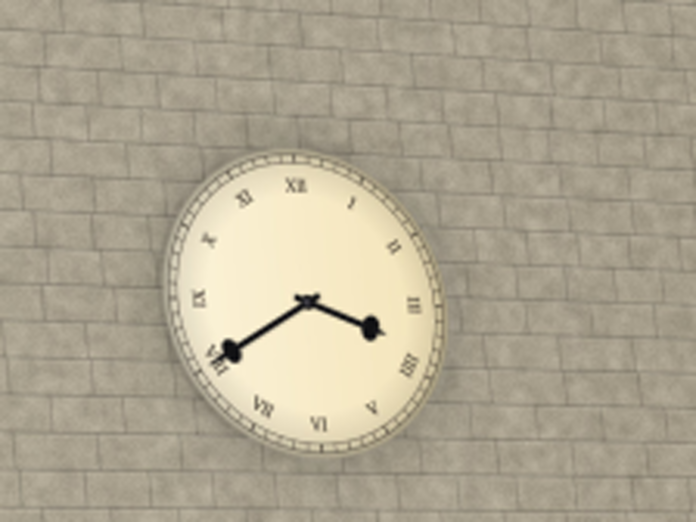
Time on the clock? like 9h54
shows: 3h40
